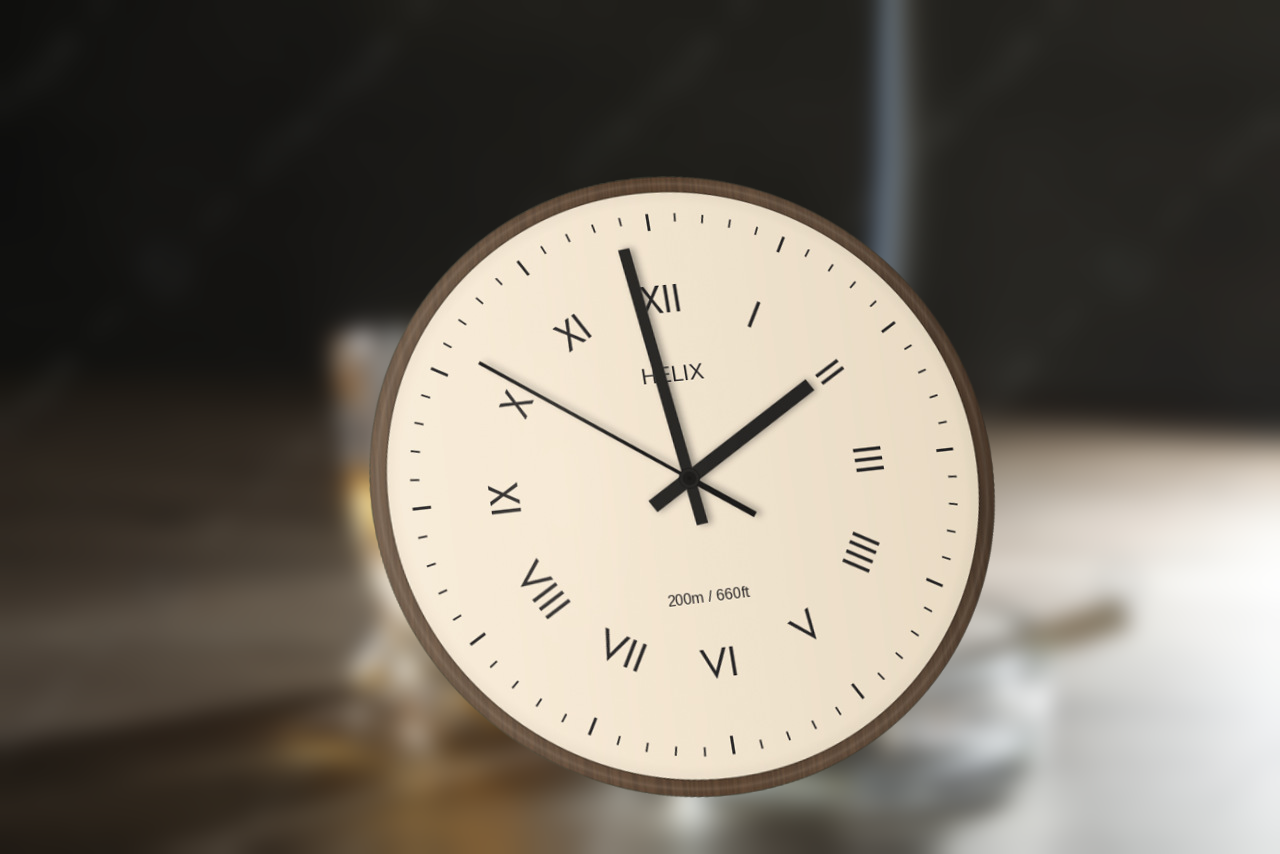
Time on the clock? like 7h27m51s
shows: 1h58m51s
